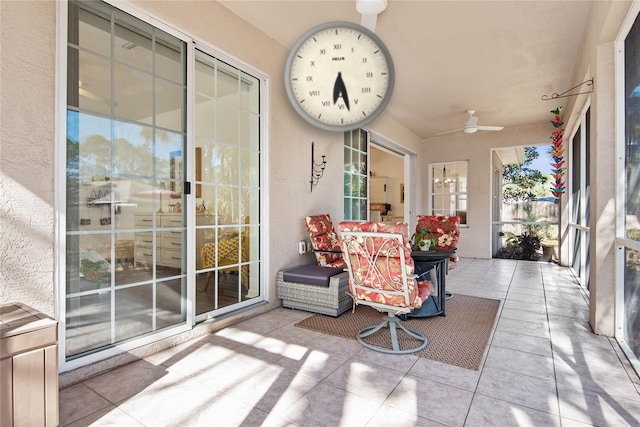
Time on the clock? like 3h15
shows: 6h28
